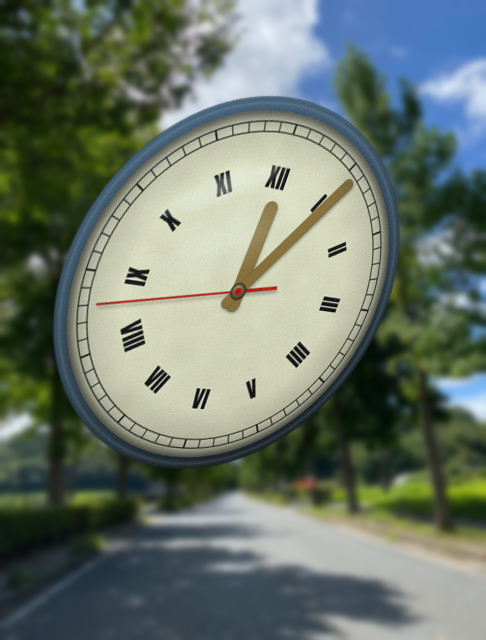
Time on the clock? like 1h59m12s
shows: 12h05m43s
